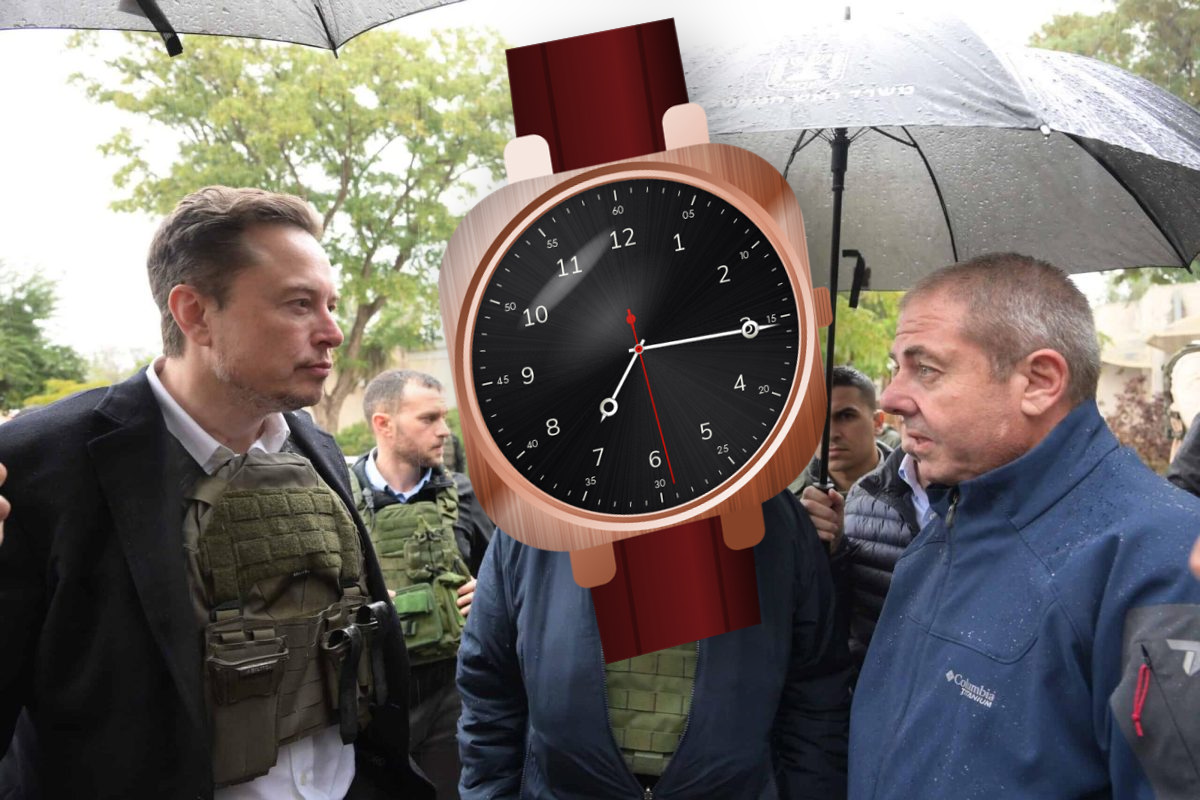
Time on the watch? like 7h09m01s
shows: 7h15m29s
